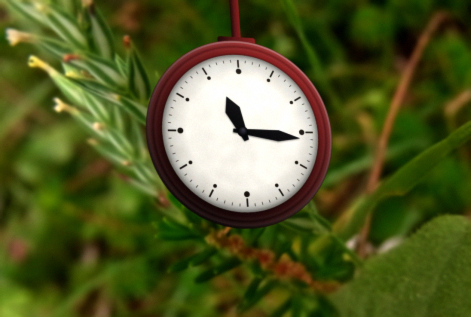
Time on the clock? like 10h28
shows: 11h16
